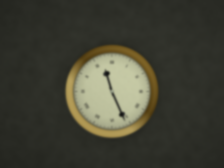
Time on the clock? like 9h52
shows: 11h26
